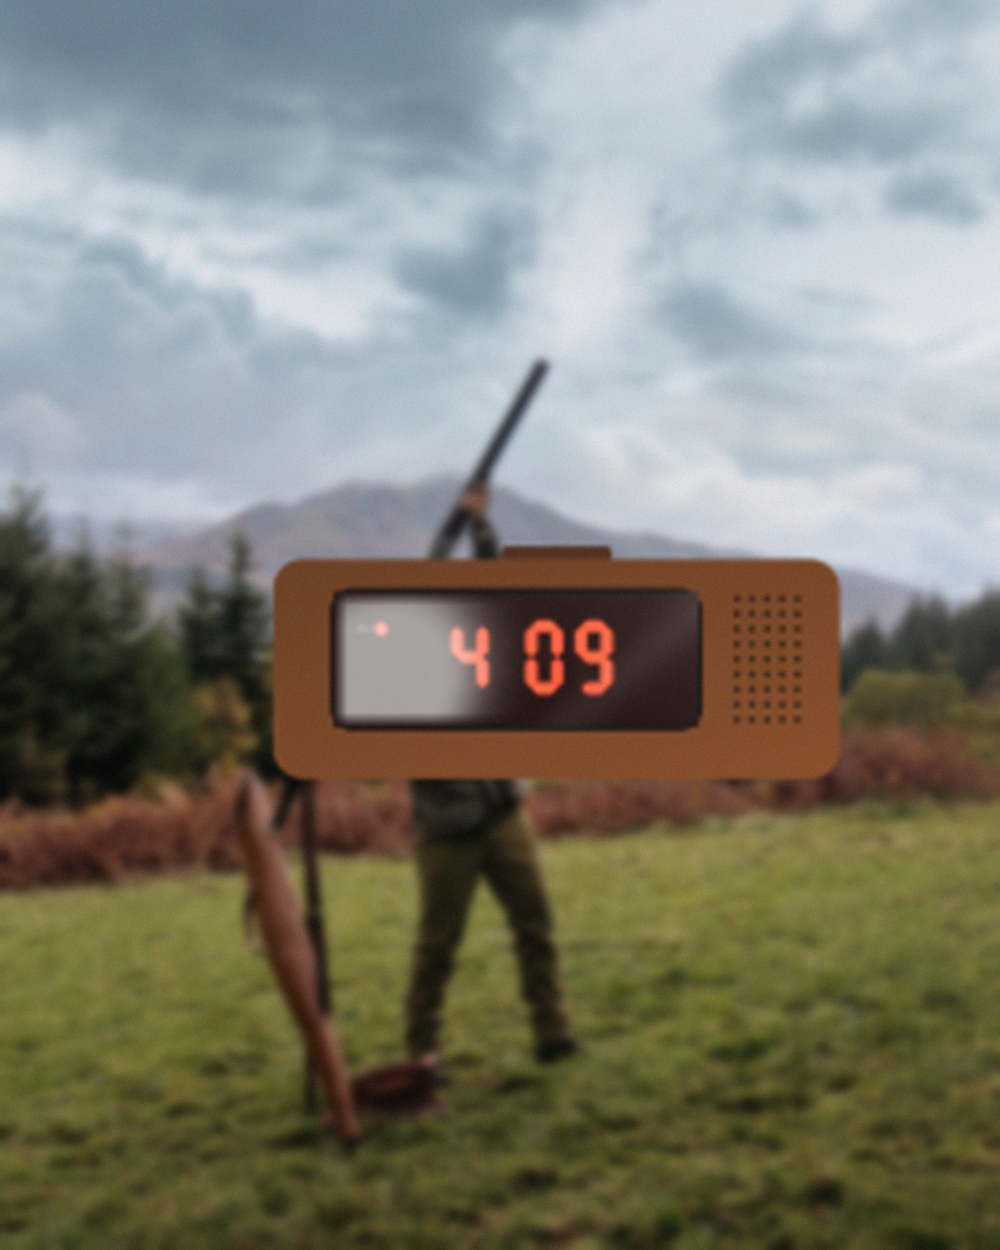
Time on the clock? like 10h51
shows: 4h09
